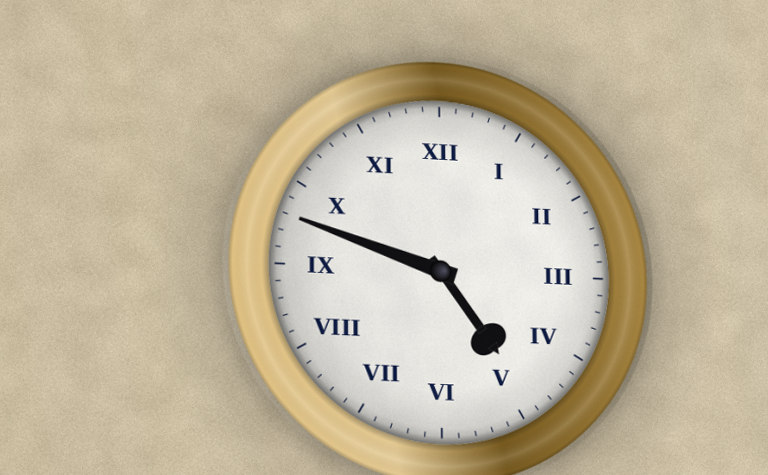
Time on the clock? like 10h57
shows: 4h48
